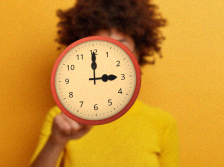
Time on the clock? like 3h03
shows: 3h00
